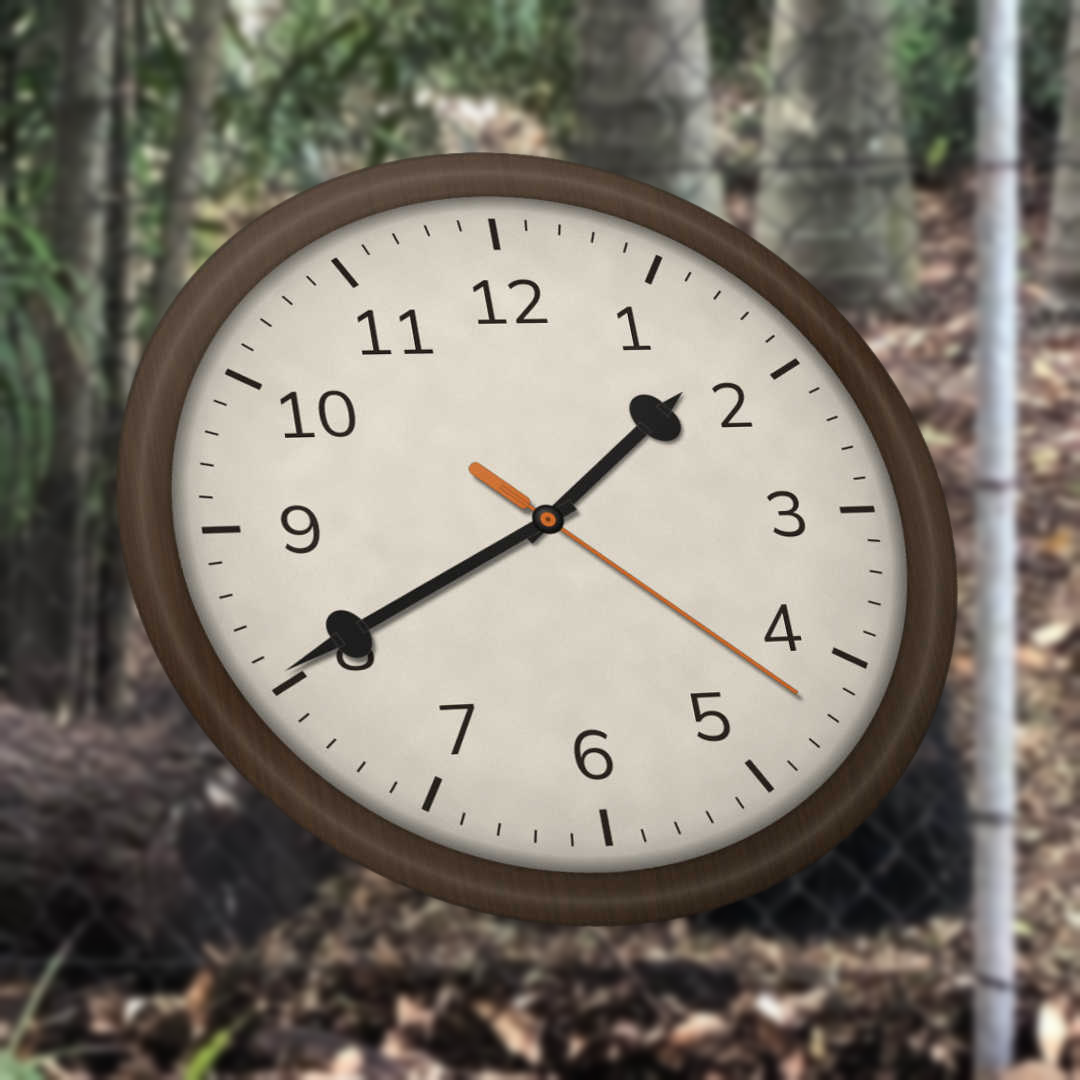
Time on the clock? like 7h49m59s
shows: 1h40m22s
